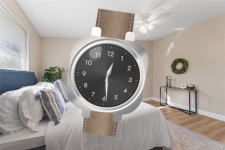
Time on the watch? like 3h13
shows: 12h29
